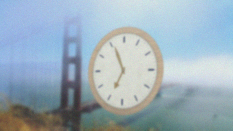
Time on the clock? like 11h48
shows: 6h56
